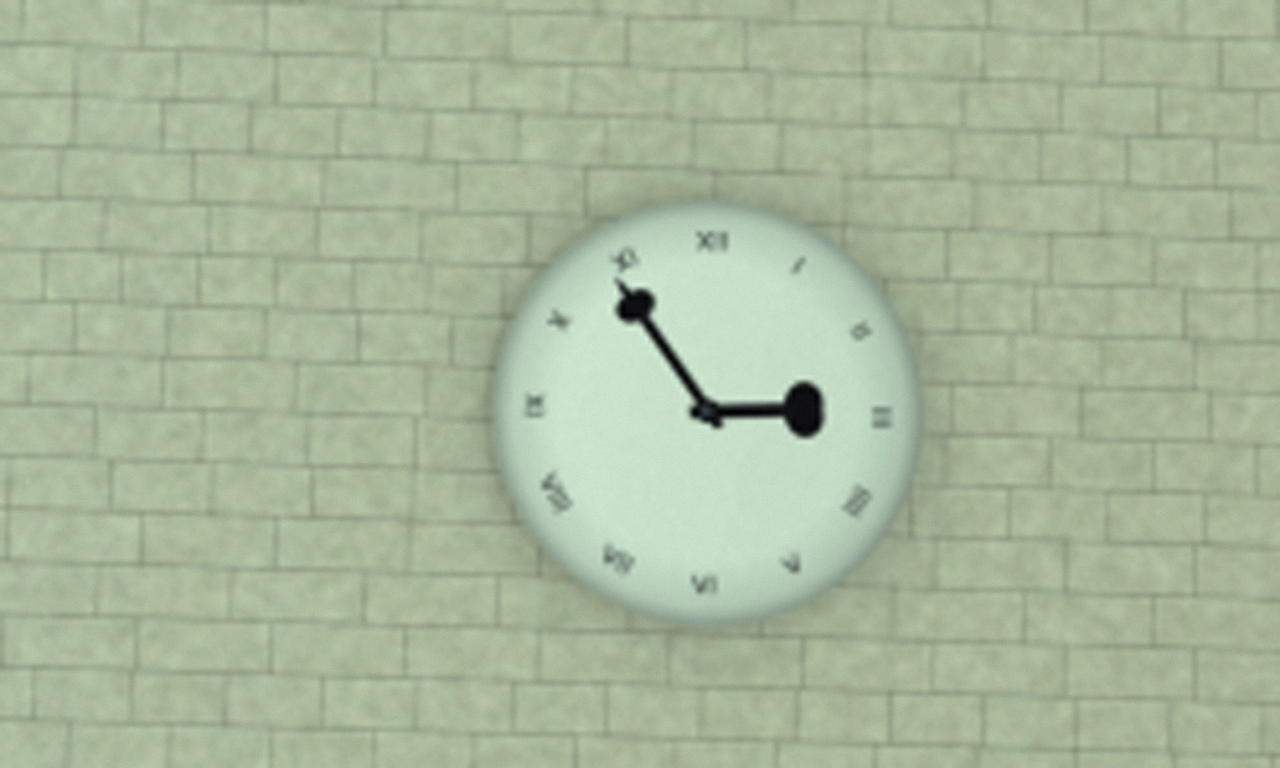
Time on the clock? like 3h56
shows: 2h54
